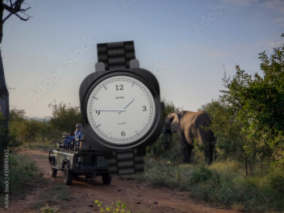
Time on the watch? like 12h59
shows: 1h46
